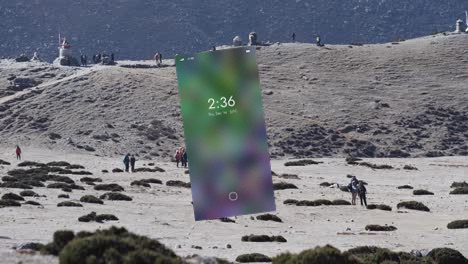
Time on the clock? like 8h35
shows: 2h36
